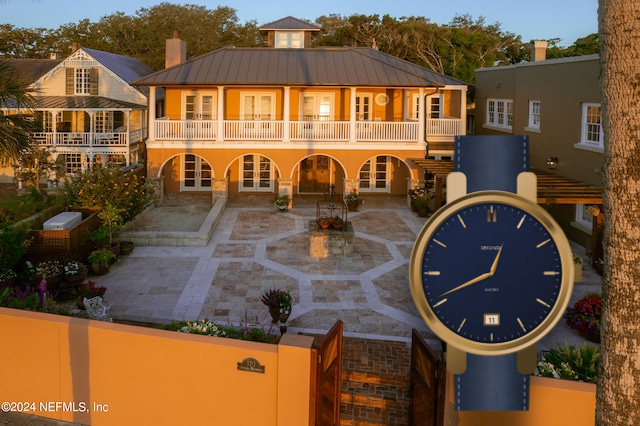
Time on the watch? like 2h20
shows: 12h41
